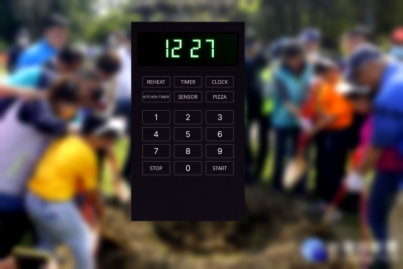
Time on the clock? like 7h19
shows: 12h27
